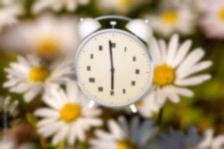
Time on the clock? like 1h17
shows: 5h59
